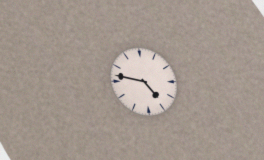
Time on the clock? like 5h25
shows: 4h47
